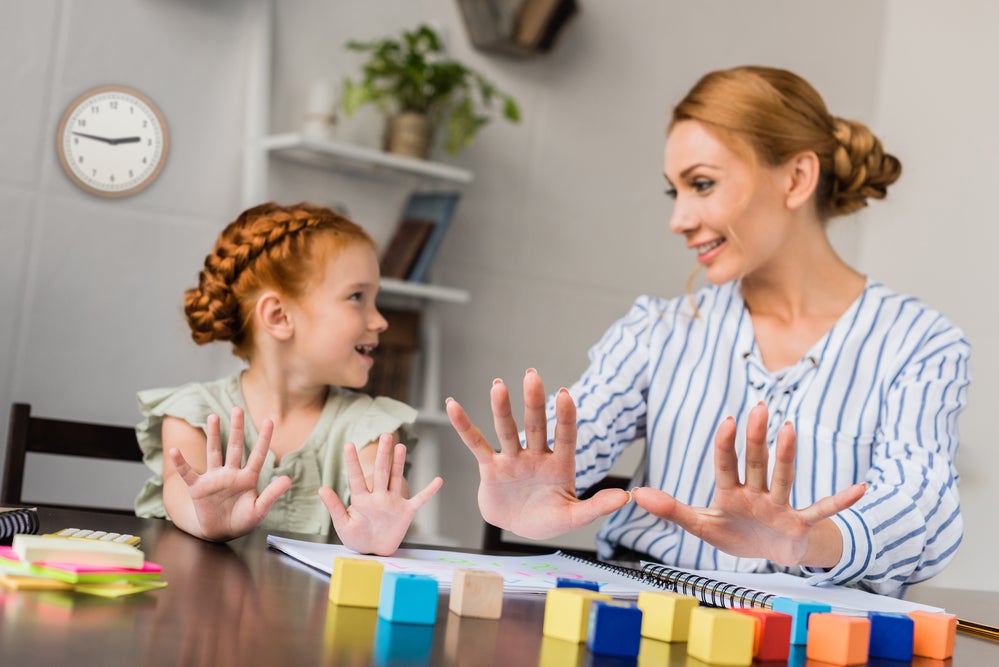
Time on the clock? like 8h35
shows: 2h47
